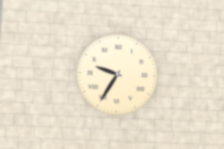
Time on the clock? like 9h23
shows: 9h35
